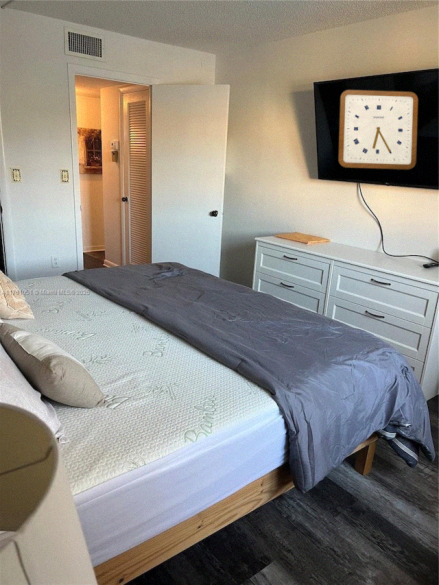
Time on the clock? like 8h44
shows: 6h25
